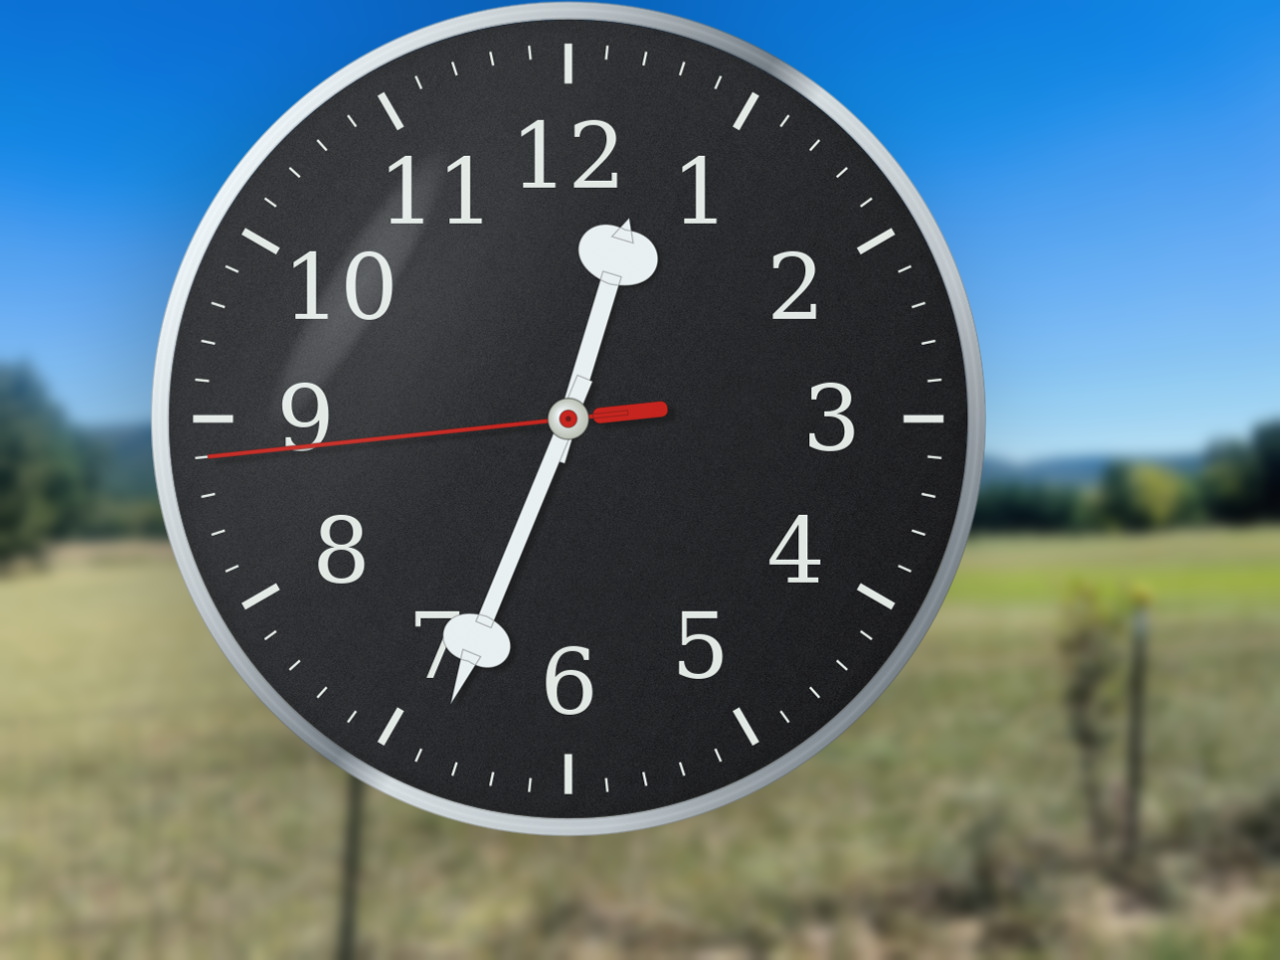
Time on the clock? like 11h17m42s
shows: 12h33m44s
